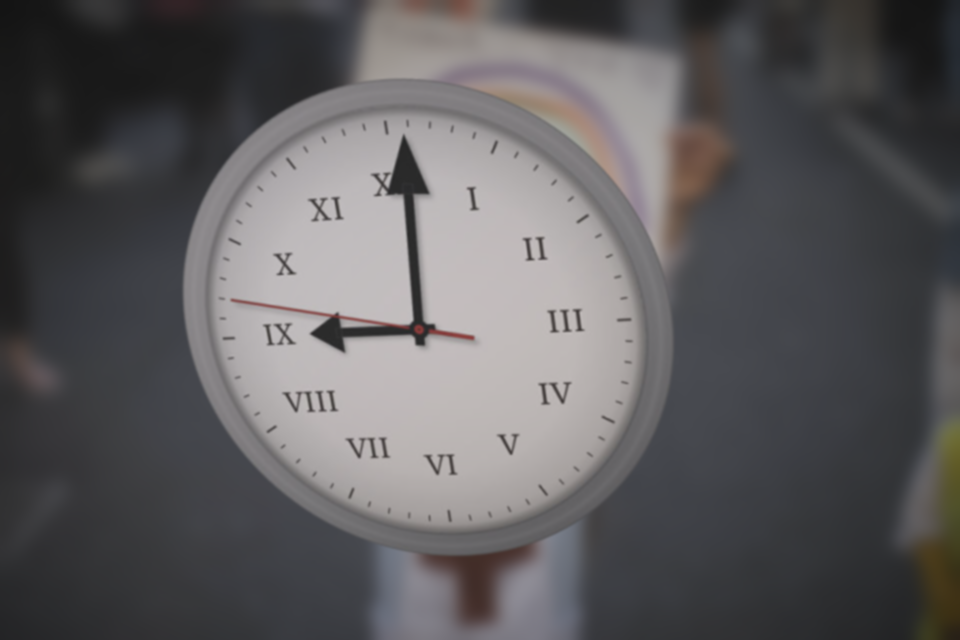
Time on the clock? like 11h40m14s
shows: 9h00m47s
